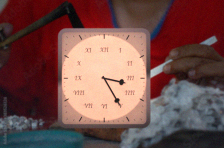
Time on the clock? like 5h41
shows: 3h25
